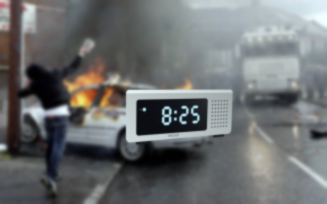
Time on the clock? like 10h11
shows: 8h25
